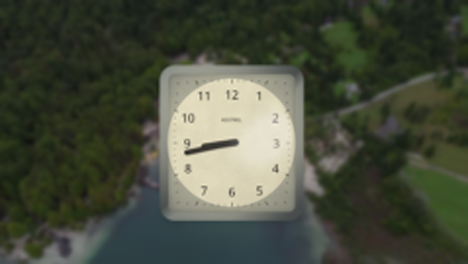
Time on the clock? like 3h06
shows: 8h43
